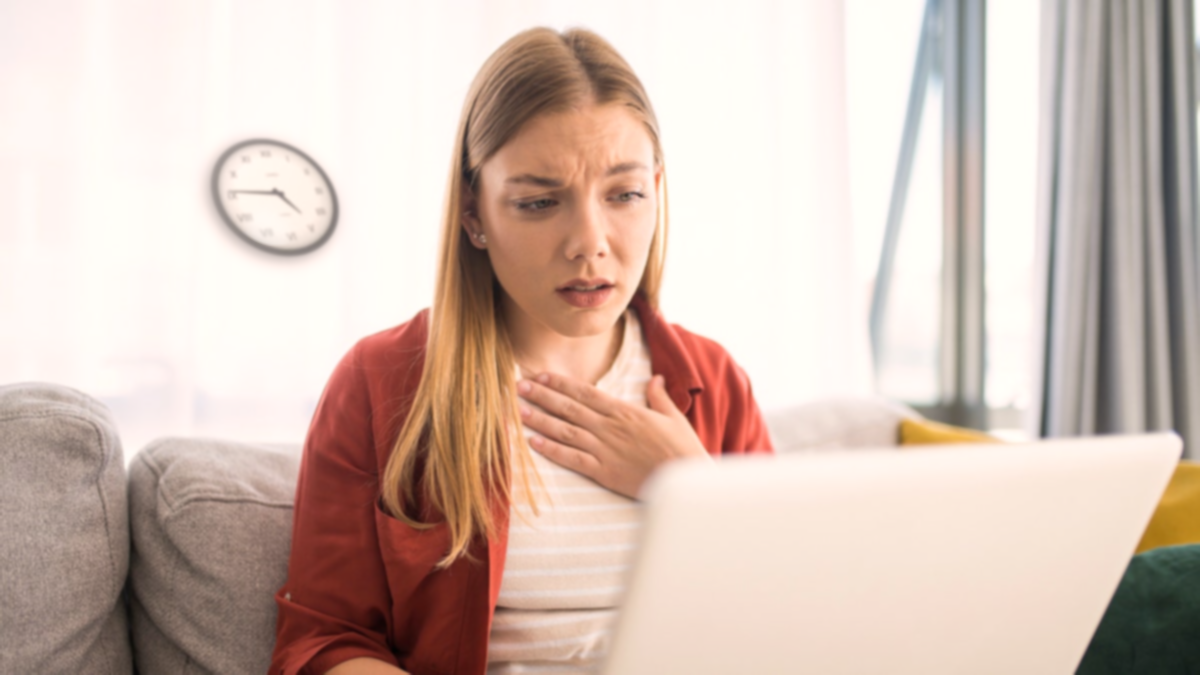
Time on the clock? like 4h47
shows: 4h46
